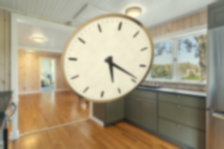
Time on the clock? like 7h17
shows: 5h19
